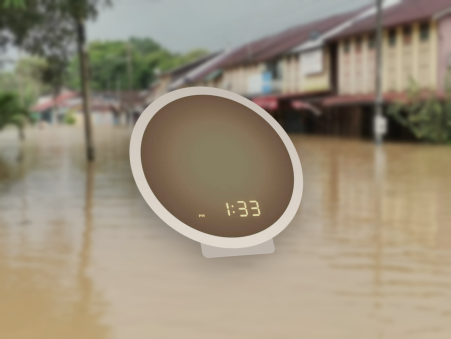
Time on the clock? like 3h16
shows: 1h33
